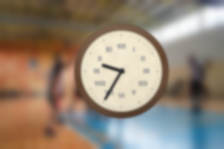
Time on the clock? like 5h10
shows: 9h35
